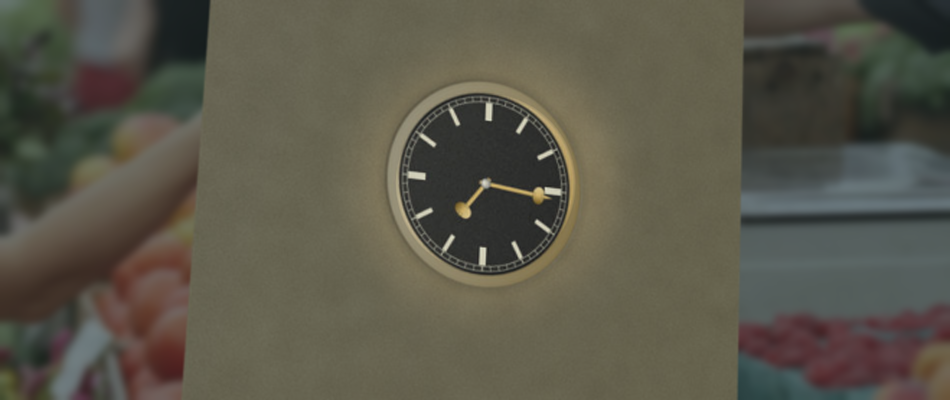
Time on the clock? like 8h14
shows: 7h16
